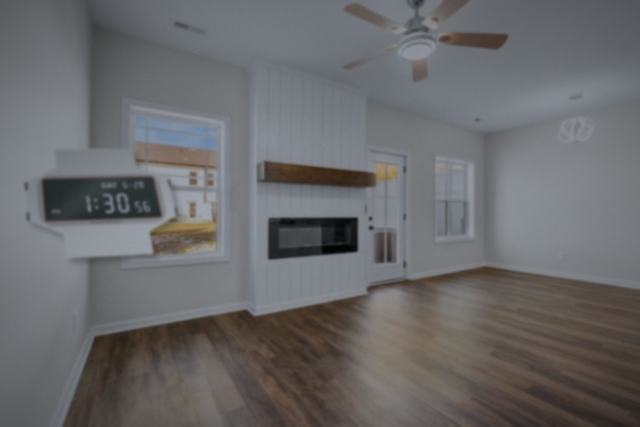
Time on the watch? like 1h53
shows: 1h30
